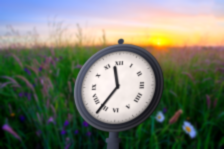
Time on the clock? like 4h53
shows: 11h36
